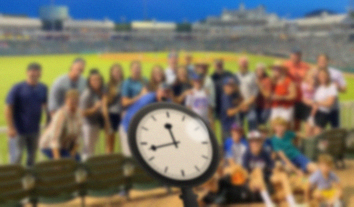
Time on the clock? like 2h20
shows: 11h43
